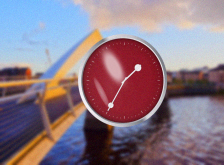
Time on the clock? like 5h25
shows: 1h35
